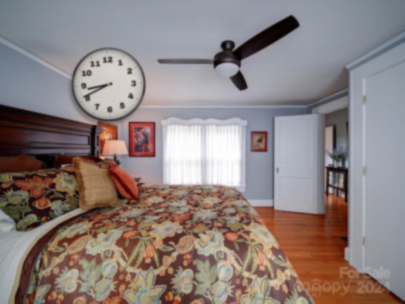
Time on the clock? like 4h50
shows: 8h41
